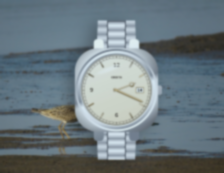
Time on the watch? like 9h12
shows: 2h19
